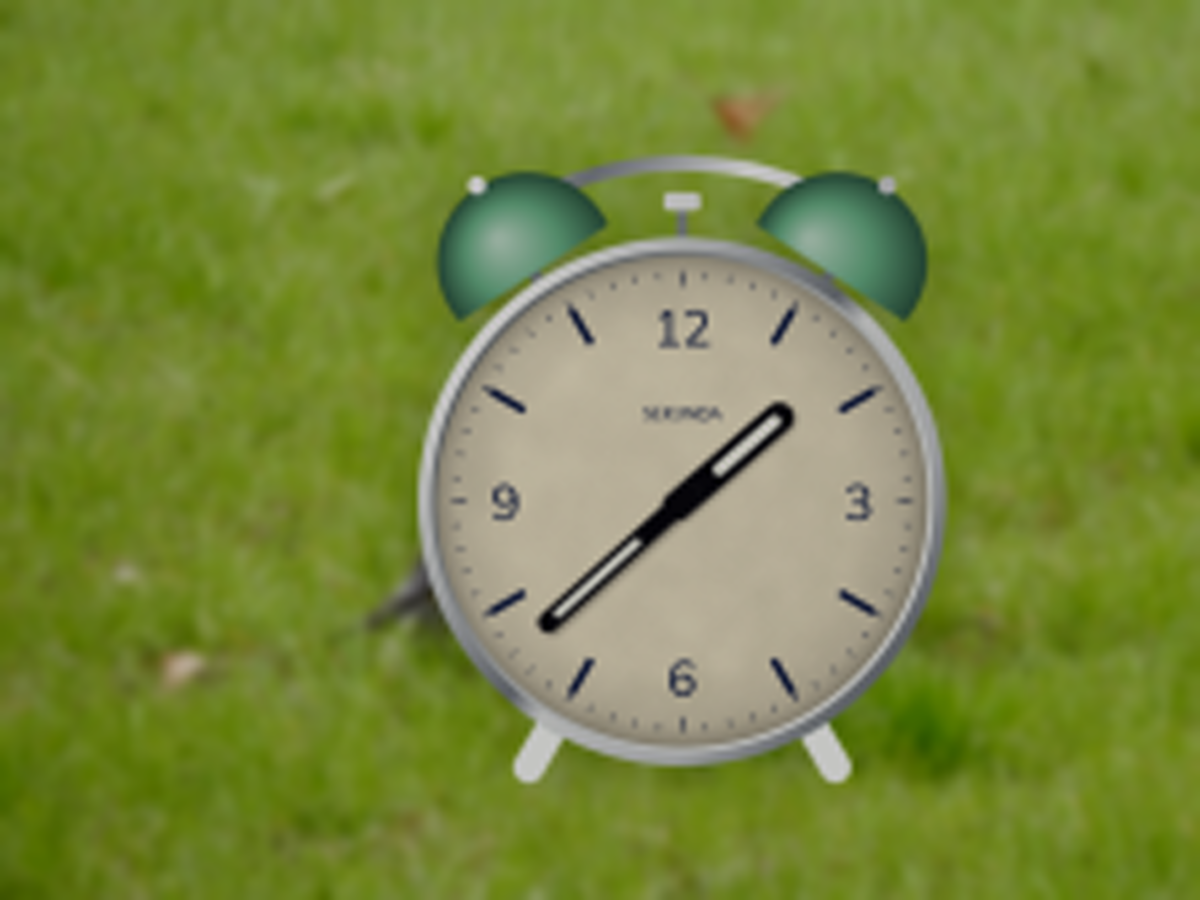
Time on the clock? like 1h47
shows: 1h38
